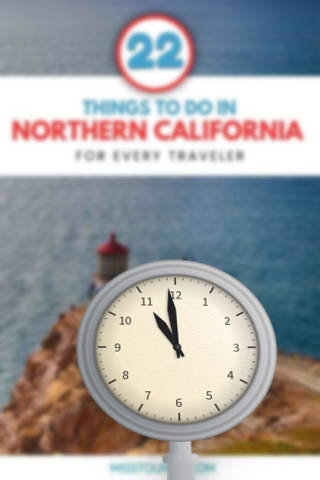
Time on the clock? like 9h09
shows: 10h59
